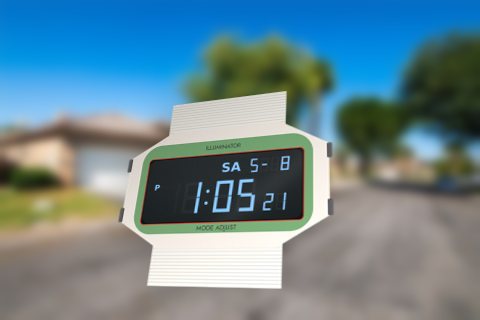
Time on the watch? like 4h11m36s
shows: 1h05m21s
